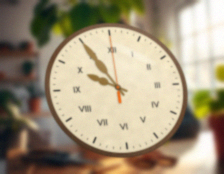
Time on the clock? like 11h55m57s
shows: 9h55m00s
